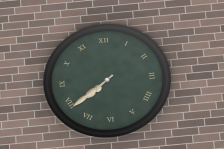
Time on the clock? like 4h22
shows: 7h39
